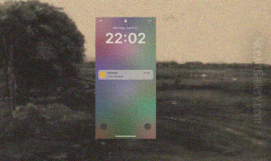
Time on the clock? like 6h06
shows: 22h02
